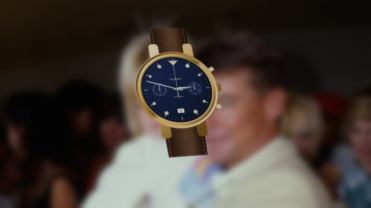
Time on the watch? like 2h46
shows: 2h48
